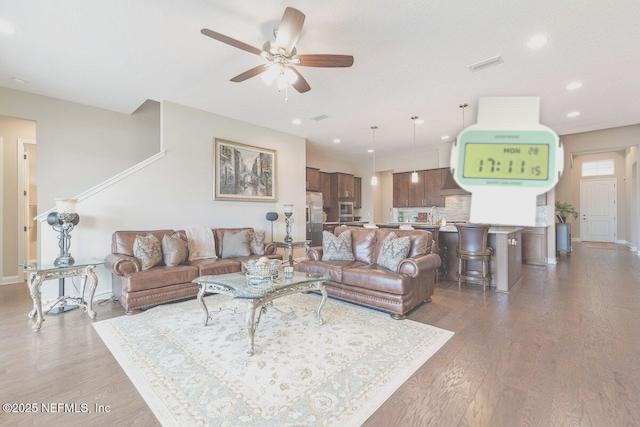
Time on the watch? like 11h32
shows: 17h11
